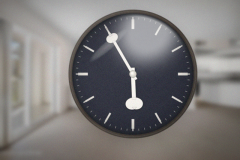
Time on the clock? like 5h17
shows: 5h55
